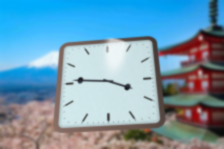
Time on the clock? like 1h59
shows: 3h46
